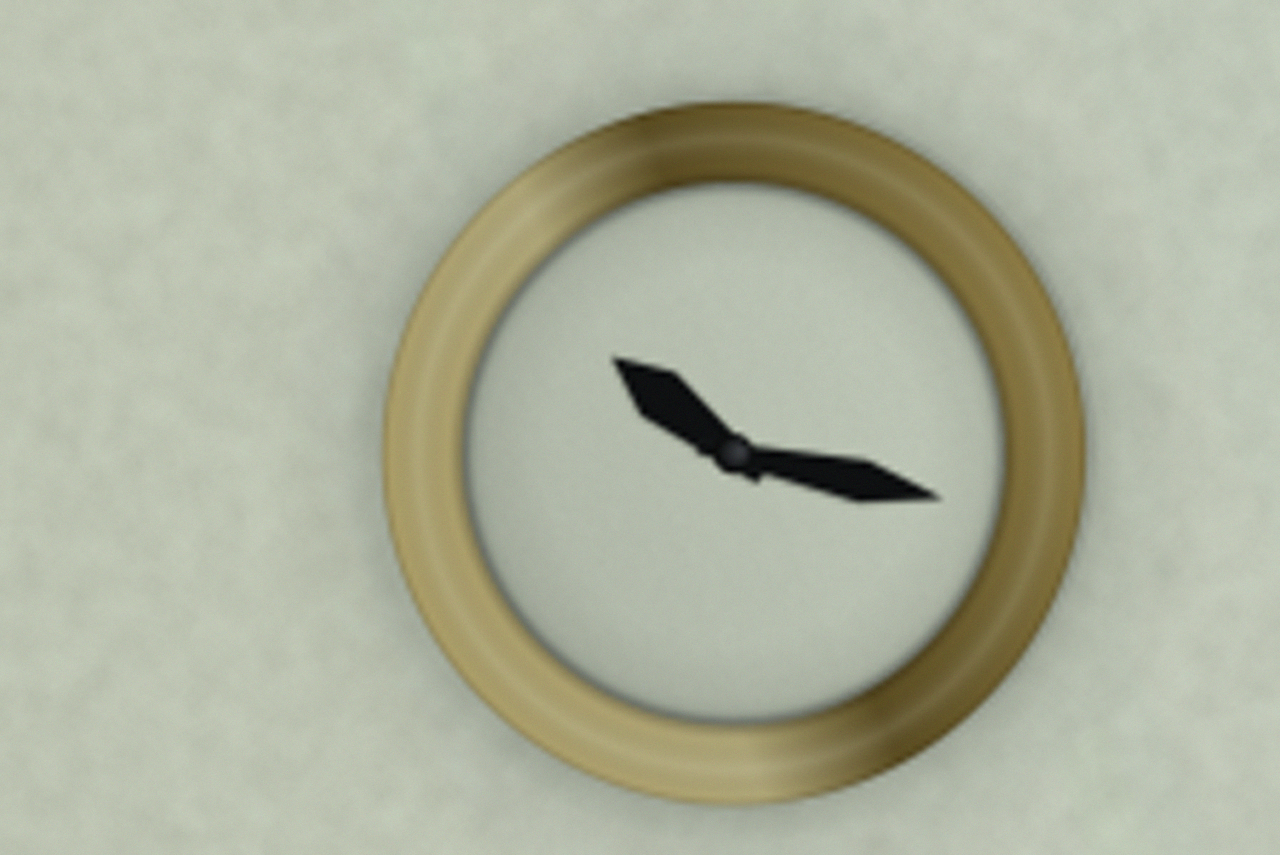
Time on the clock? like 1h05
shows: 10h17
